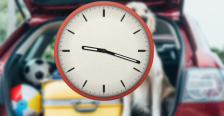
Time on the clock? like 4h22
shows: 9h18
